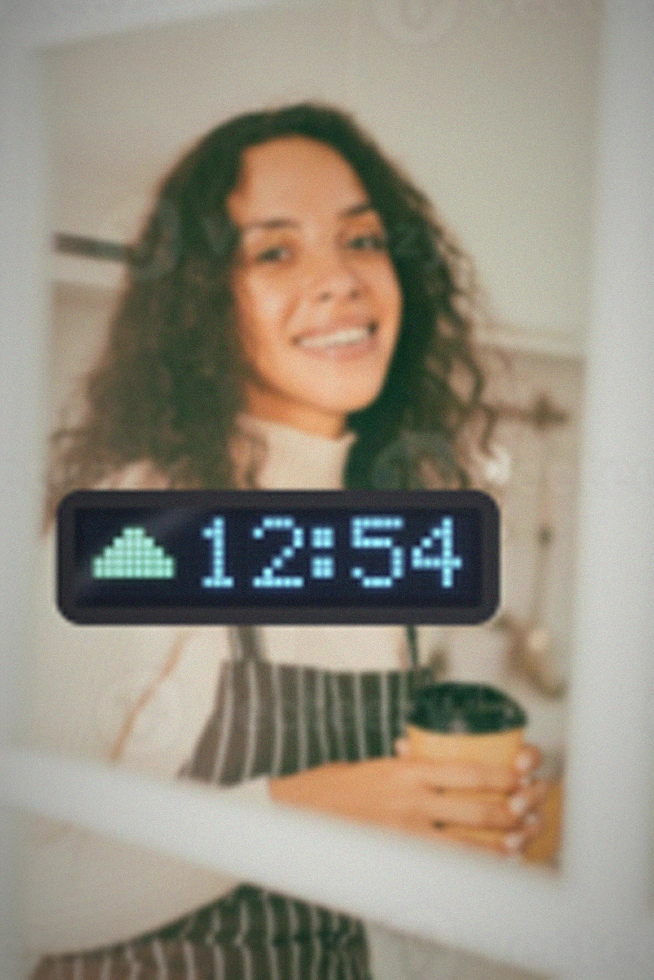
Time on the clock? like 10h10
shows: 12h54
